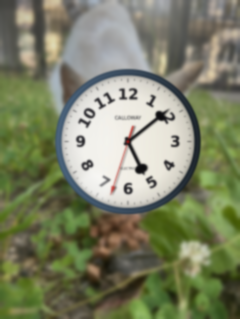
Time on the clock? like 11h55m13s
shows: 5h08m33s
